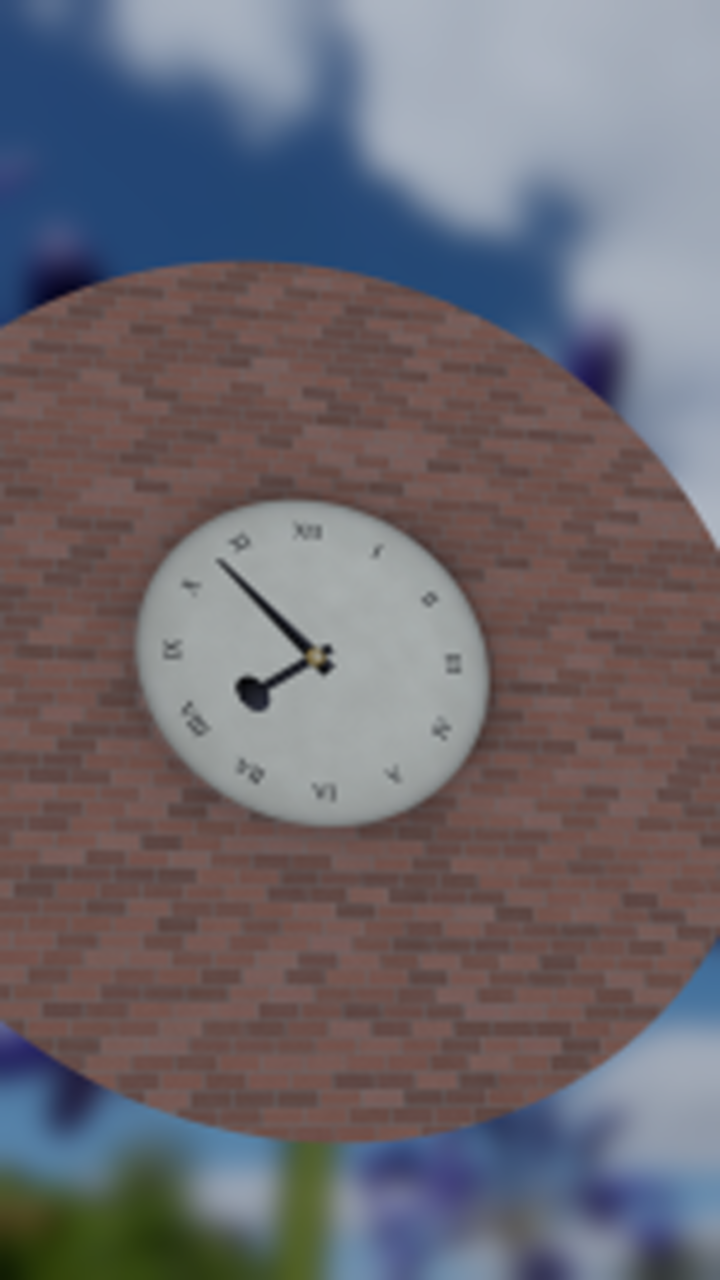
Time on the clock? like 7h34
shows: 7h53
